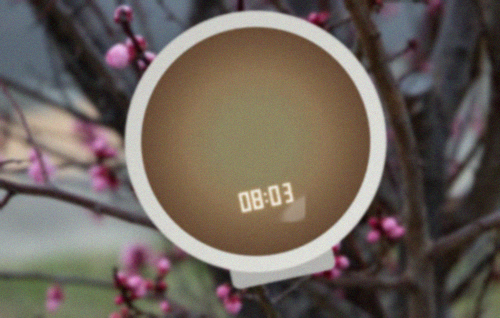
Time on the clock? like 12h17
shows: 8h03
